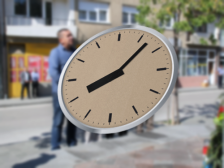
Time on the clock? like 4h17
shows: 8h07
